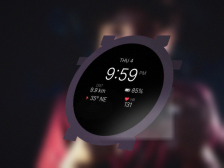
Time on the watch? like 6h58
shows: 9h59
